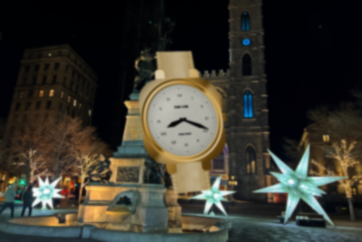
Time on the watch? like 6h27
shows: 8h19
